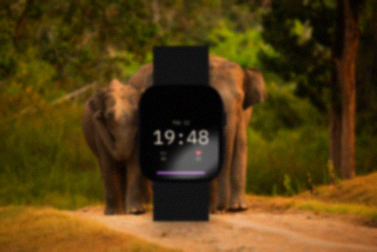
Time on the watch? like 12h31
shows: 19h48
